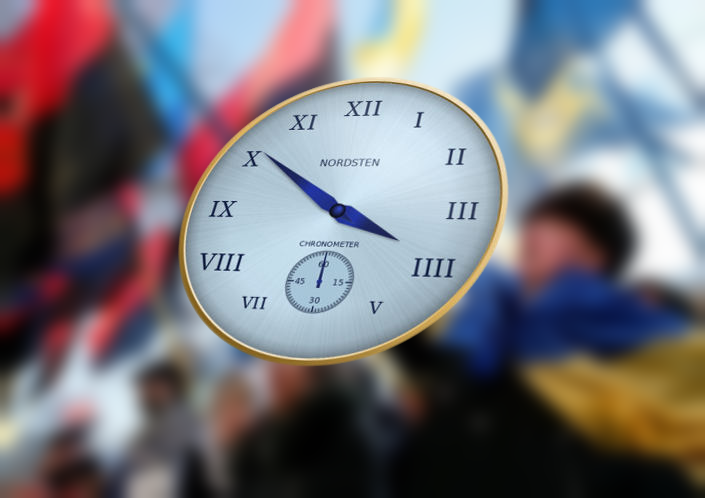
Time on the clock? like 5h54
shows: 3h51
